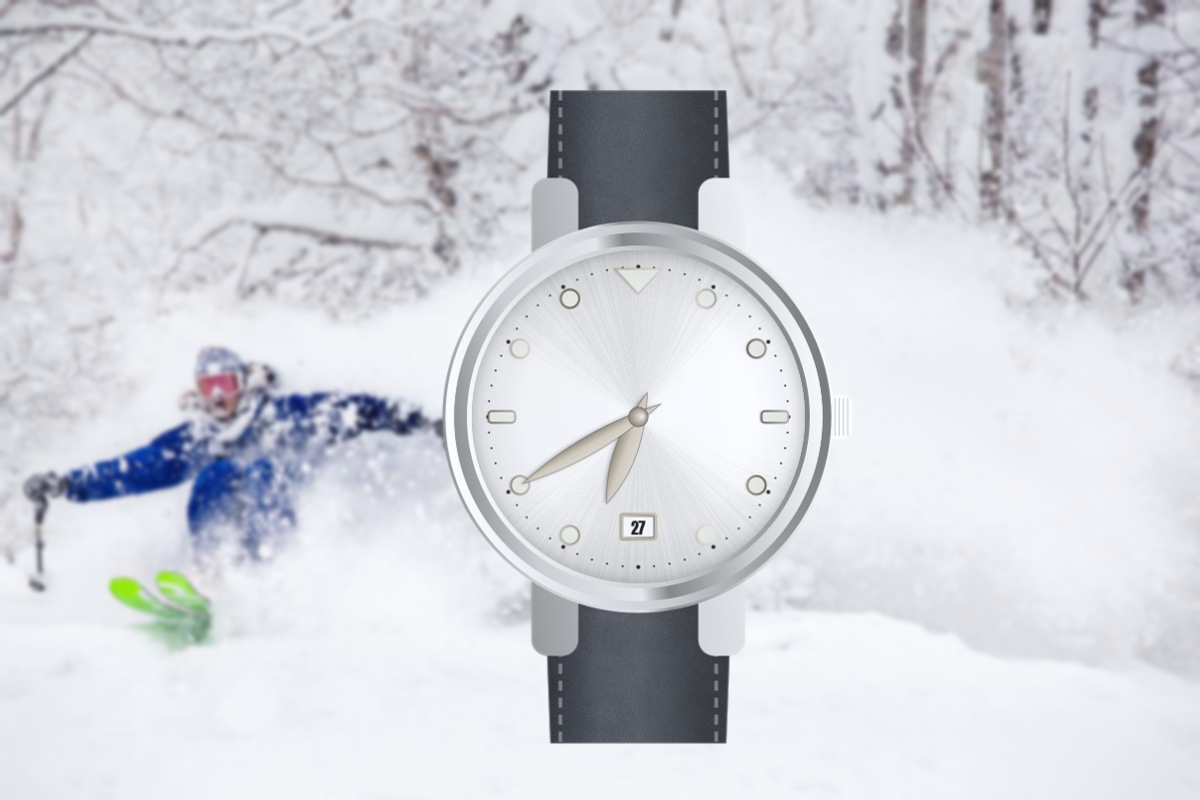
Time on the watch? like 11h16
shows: 6h40
